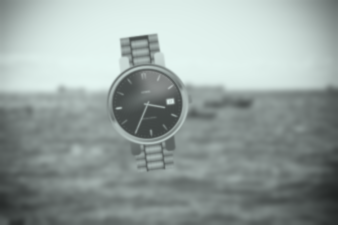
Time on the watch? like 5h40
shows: 3h35
